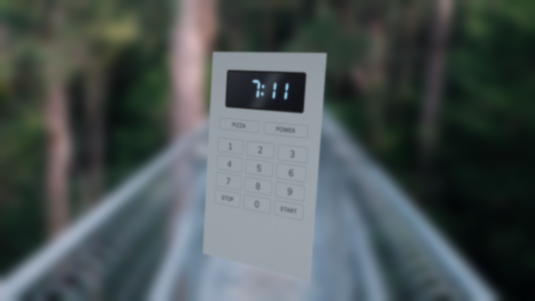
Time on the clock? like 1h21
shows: 7h11
